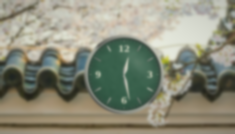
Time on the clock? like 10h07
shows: 12h28
